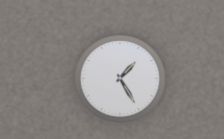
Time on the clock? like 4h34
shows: 1h25
